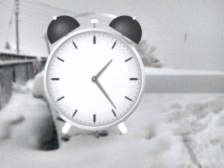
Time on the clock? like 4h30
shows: 1h24
